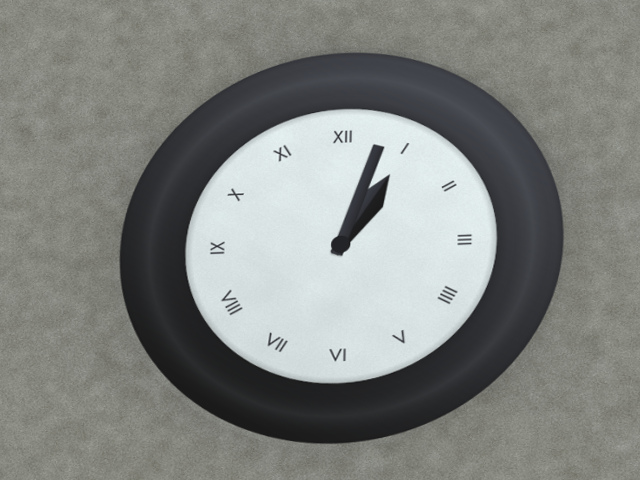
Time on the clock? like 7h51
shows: 1h03
